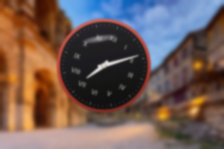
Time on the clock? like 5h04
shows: 7h09
